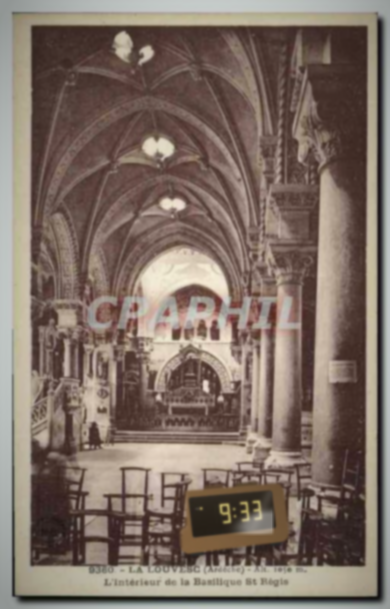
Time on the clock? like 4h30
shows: 9h33
